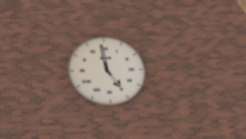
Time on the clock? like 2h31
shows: 4h59
